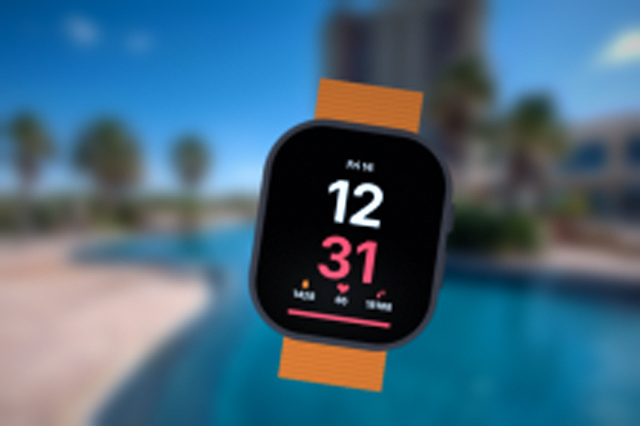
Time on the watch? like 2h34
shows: 12h31
